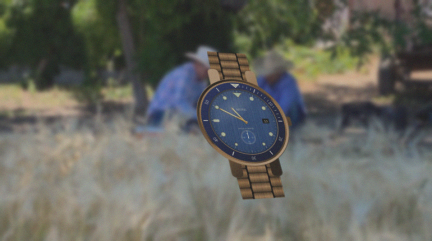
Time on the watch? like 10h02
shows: 10h50
